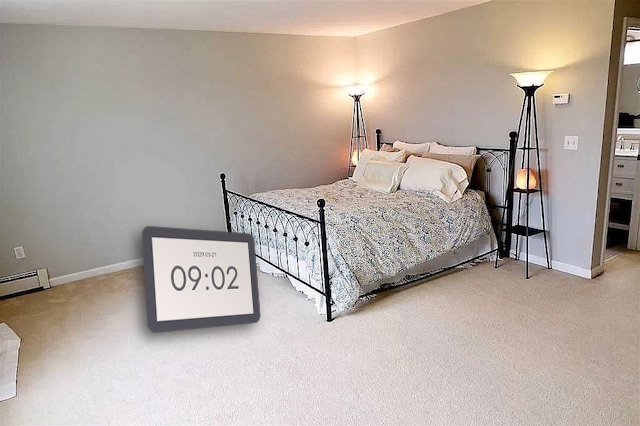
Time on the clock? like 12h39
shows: 9h02
